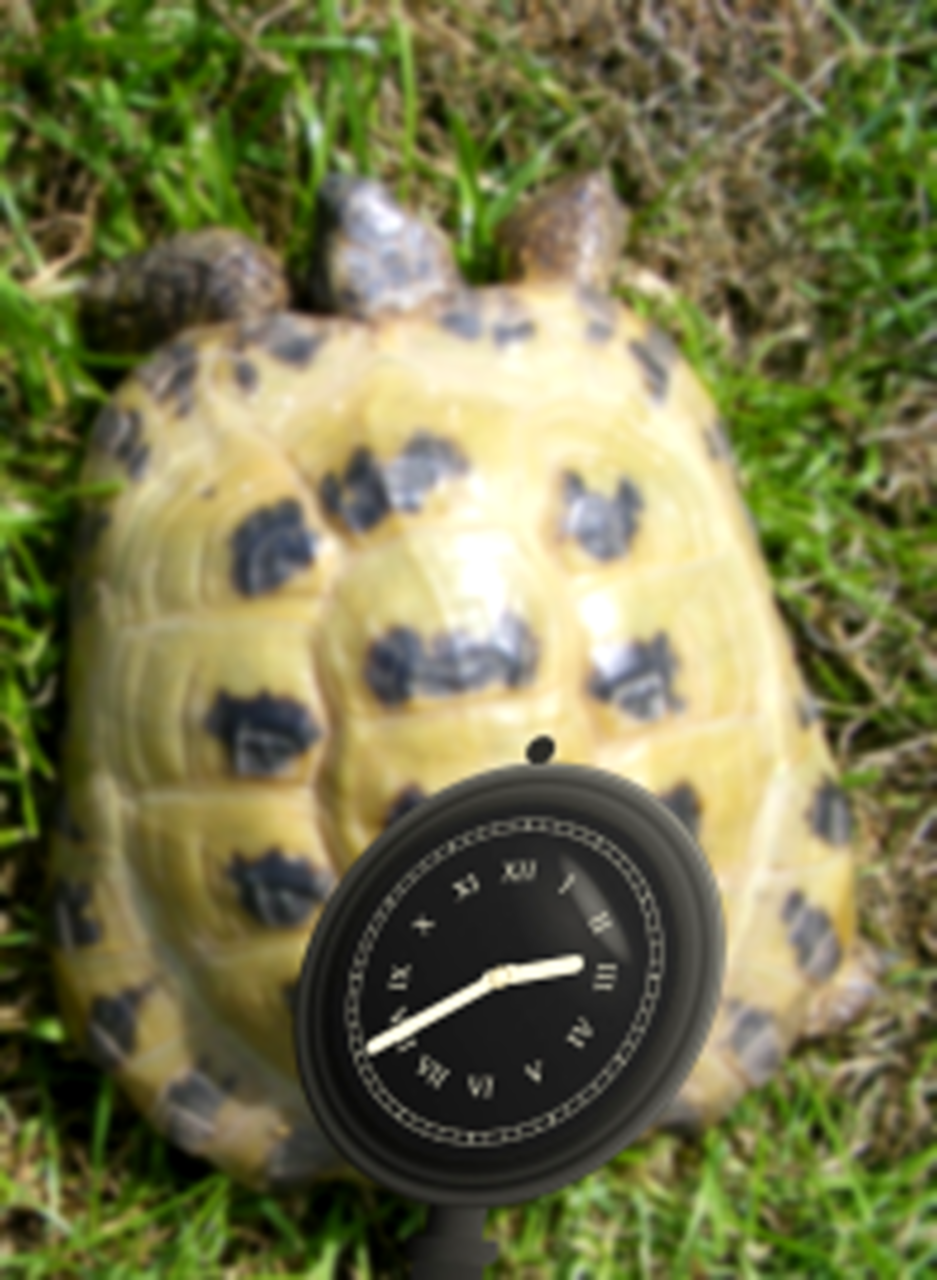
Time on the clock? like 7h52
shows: 2h40
